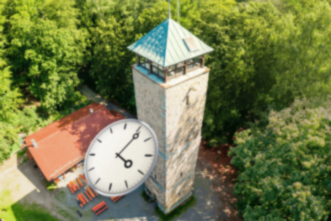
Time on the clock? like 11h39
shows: 4h06
